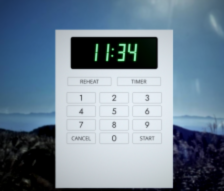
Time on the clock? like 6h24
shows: 11h34
